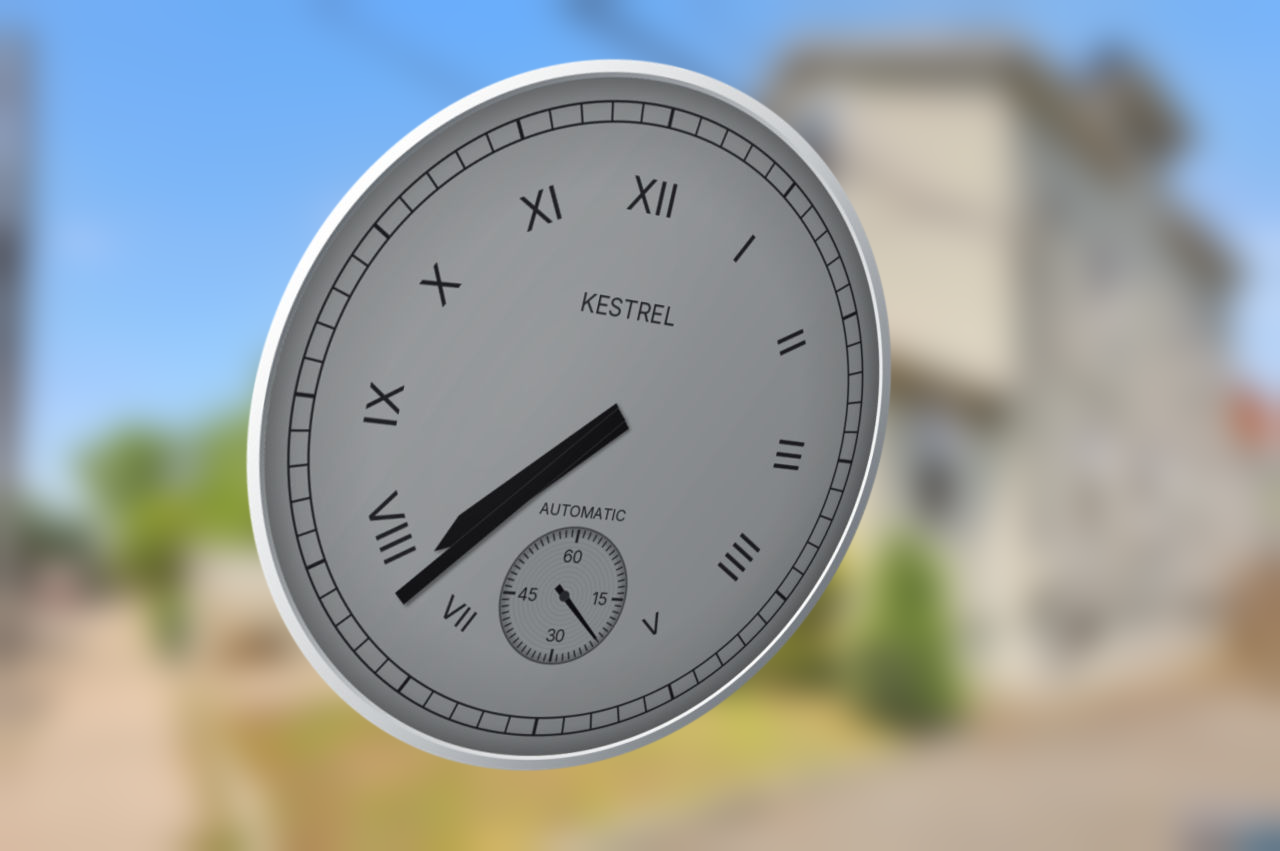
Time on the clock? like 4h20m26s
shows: 7h37m22s
